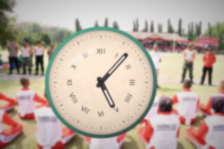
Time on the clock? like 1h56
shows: 5h07
